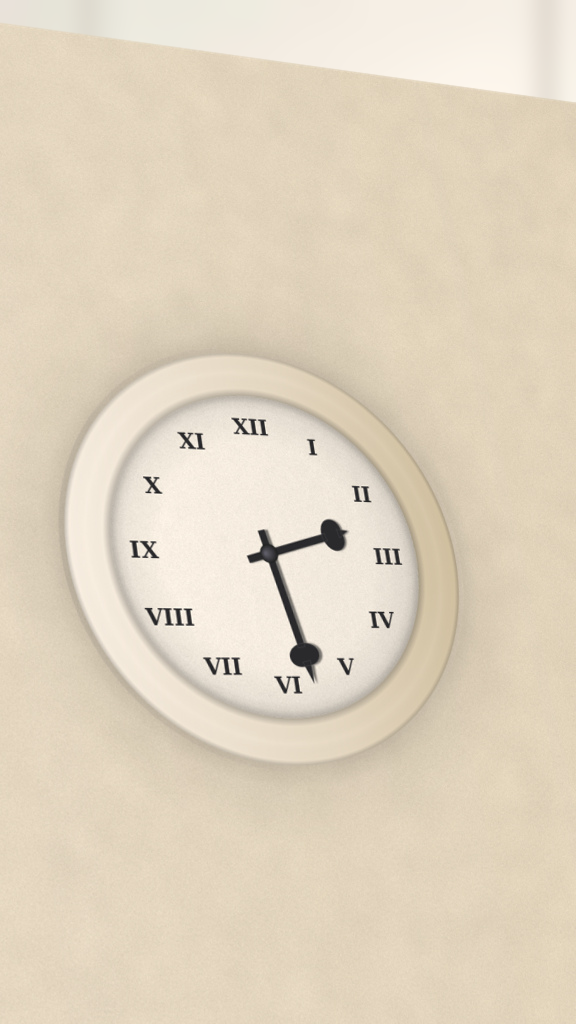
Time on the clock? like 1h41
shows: 2h28
